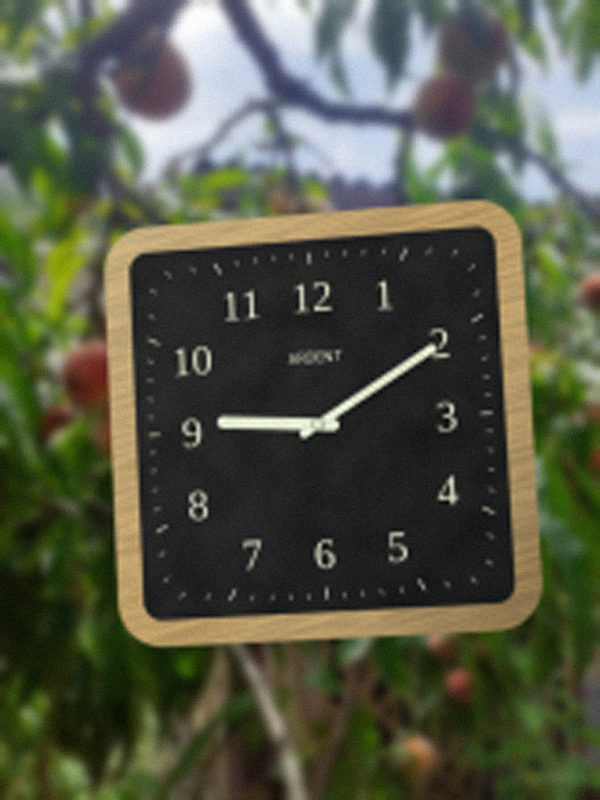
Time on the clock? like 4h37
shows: 9h10
